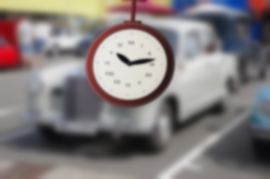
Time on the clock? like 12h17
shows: 10h13
